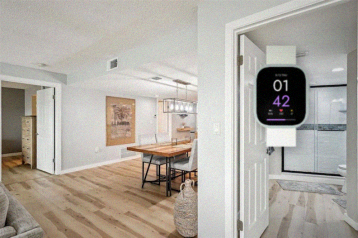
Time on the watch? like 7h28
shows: 1h42
